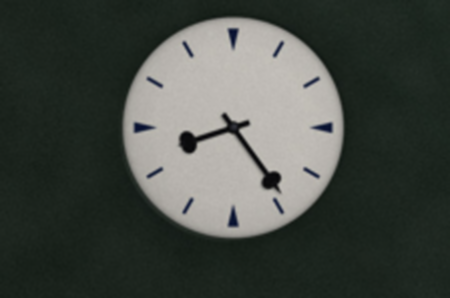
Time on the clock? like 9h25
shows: 8h24
